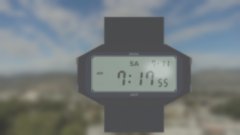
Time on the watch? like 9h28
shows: 7h17
